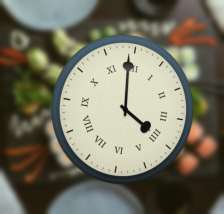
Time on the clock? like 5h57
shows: 3h59
